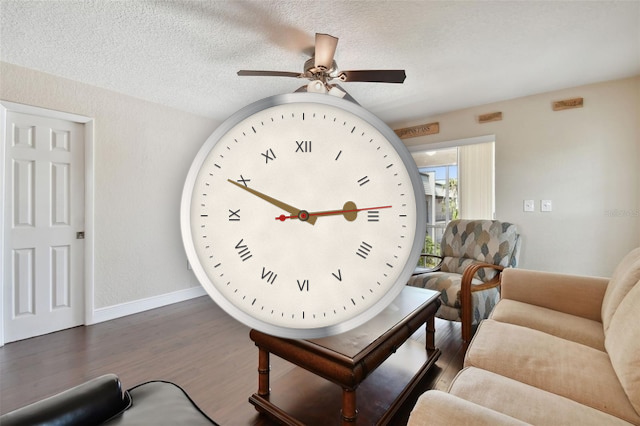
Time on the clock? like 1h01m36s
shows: 2h49m14s
